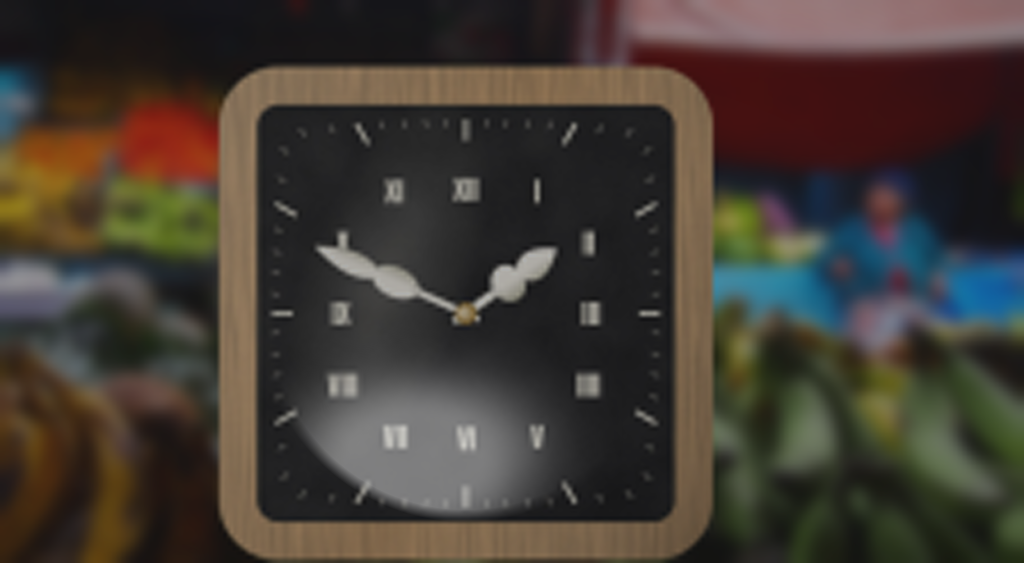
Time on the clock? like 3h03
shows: 1h49
